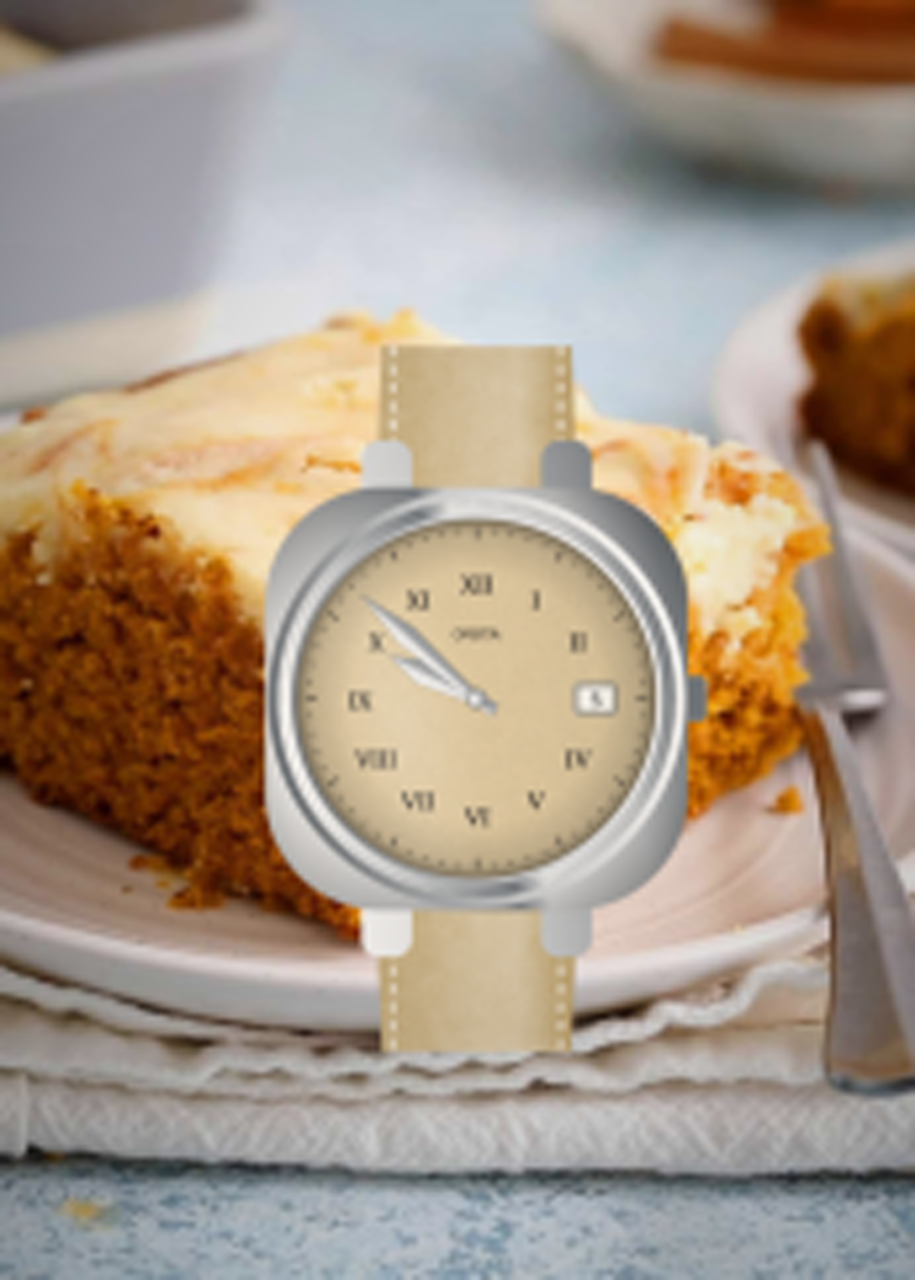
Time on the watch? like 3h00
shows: 9h52
